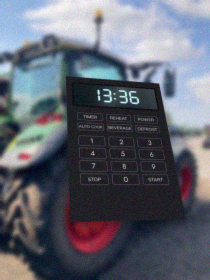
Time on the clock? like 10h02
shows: 13h36
